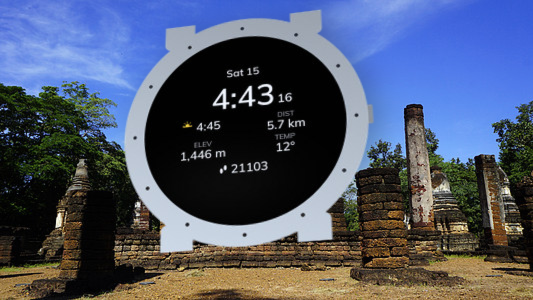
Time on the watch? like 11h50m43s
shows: 4h43m16s
